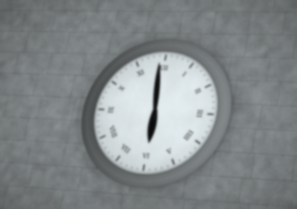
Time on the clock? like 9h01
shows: 5h59
